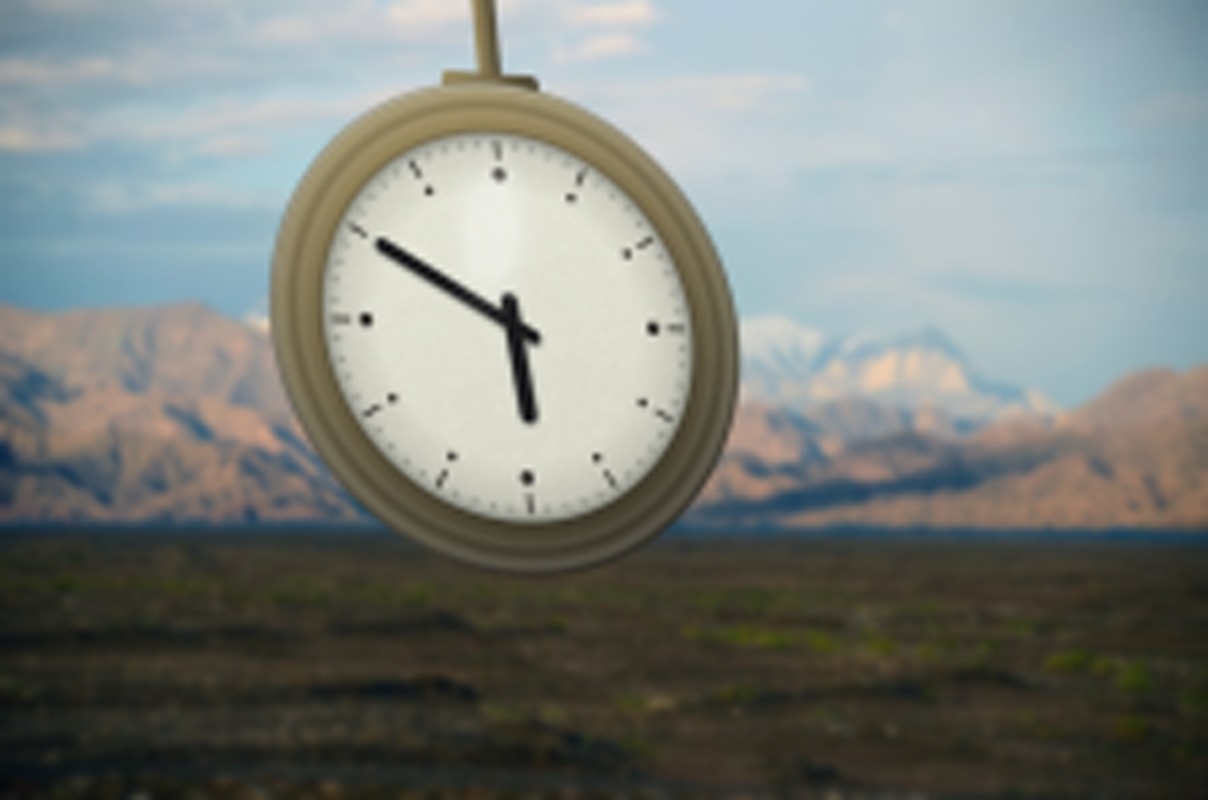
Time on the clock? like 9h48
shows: 5h50
